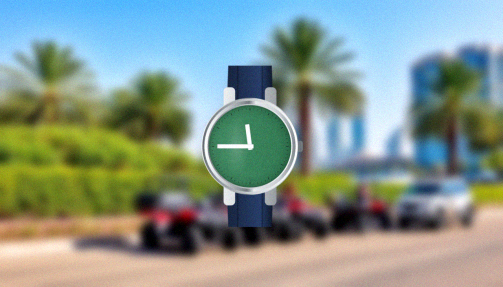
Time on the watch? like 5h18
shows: 11h45
